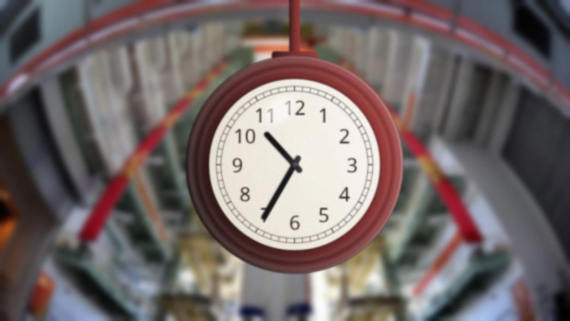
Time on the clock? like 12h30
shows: 10h35
